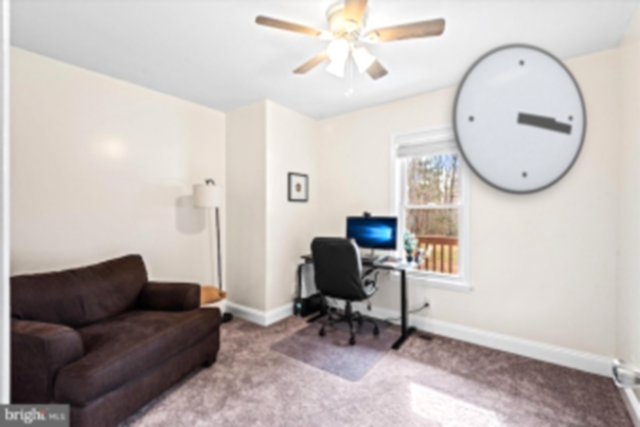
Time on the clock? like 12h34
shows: 3h17
